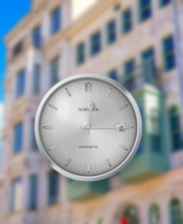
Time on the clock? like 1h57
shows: 12h15
